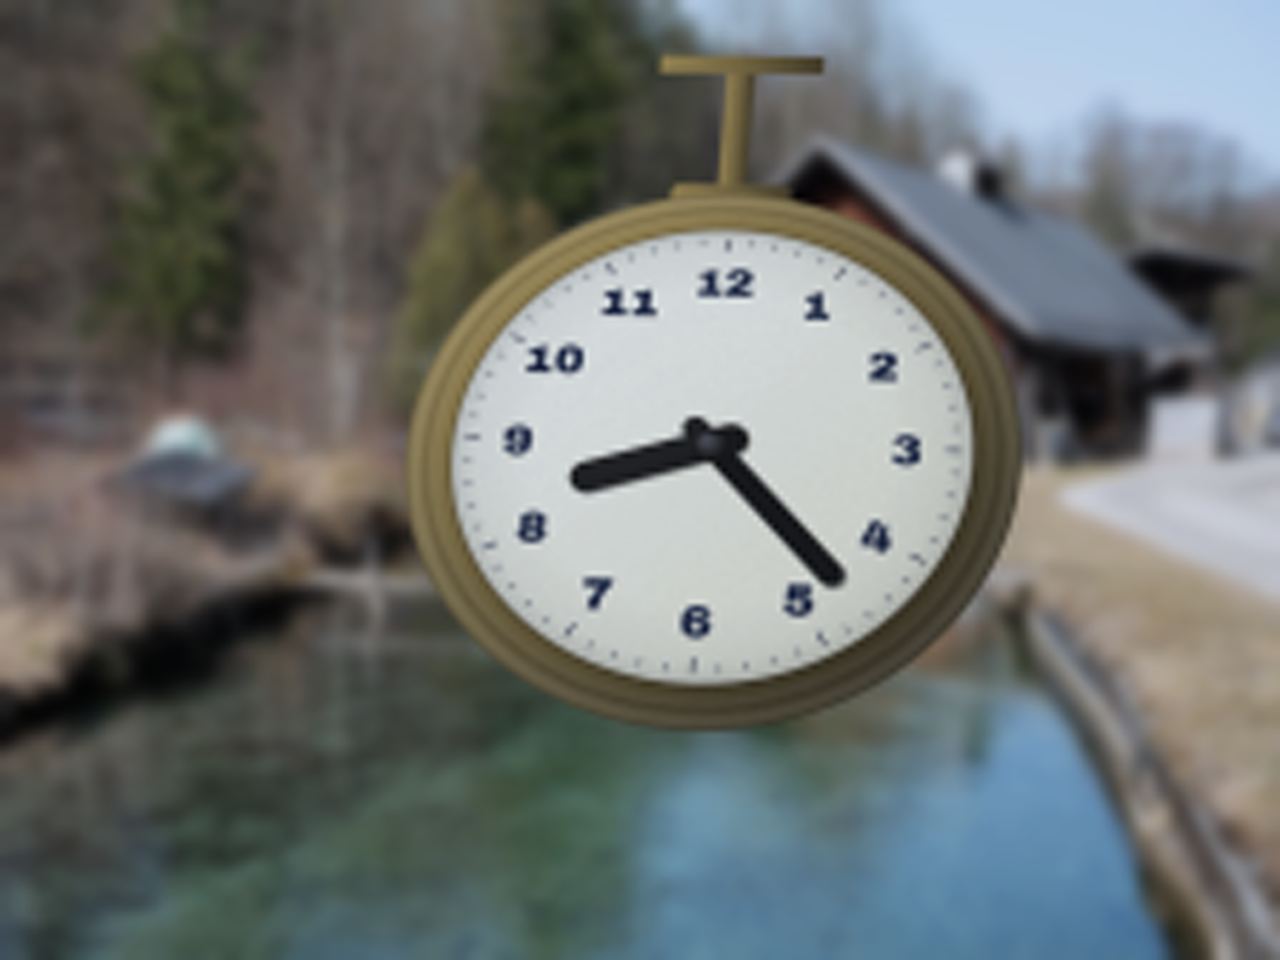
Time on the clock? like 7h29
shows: 8h23
